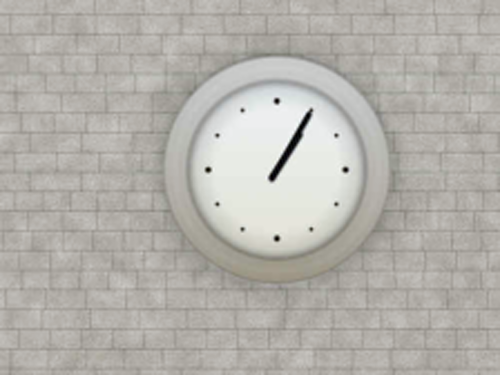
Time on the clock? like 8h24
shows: 1h05
